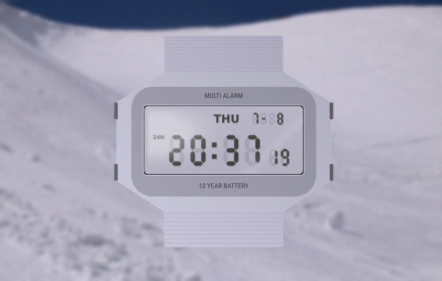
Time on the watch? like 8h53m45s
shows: 20h37m19s
